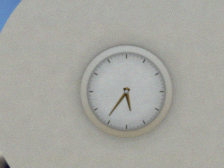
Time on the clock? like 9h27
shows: 5h36
